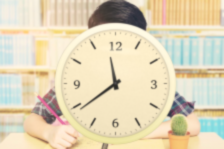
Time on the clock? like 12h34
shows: 11h39
